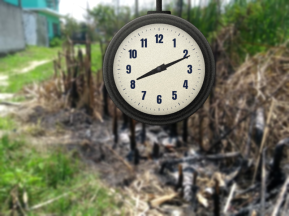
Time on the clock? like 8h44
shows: 8h11
